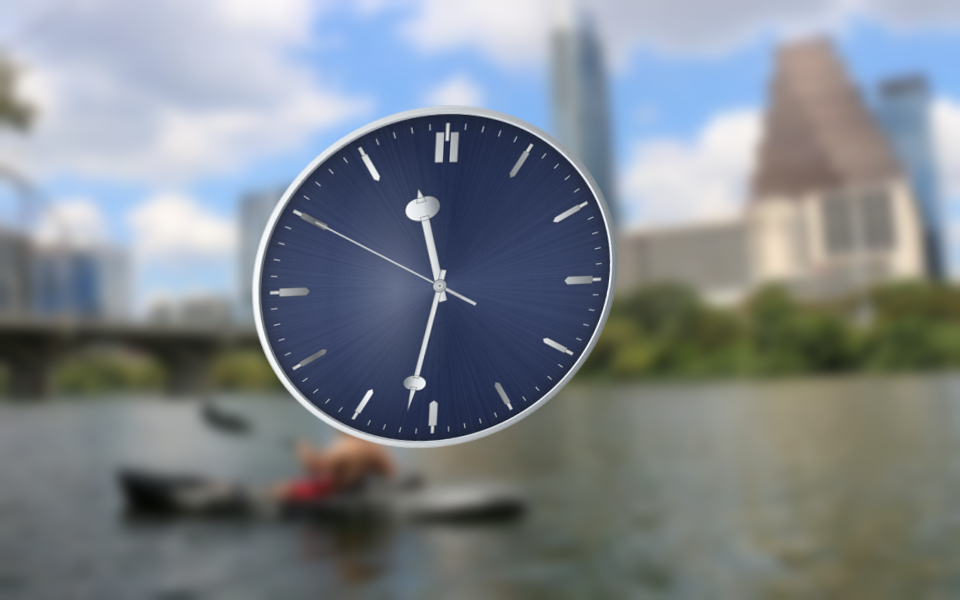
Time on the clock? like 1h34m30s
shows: 11h31m50s
